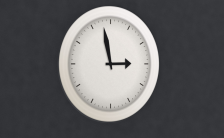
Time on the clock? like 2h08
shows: 2h58
